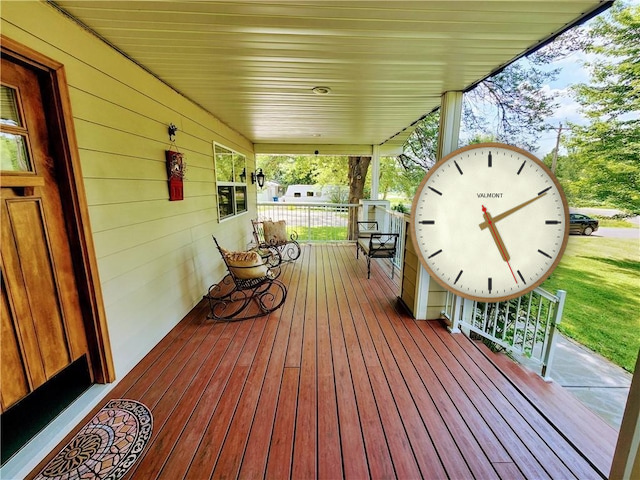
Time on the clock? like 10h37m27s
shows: 5h10m26s
